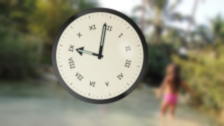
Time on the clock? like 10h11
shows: 8h59
